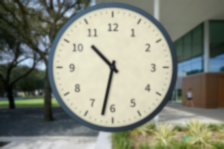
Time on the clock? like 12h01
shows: 10h32
